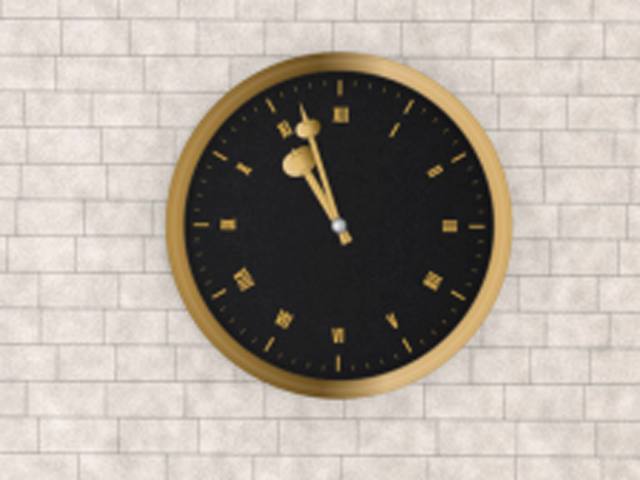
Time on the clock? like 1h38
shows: 10h57
